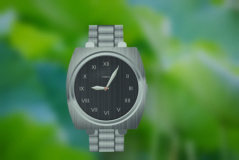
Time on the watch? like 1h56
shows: 9h05
